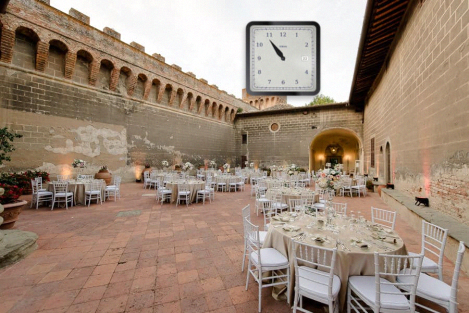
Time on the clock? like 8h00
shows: 10h54
